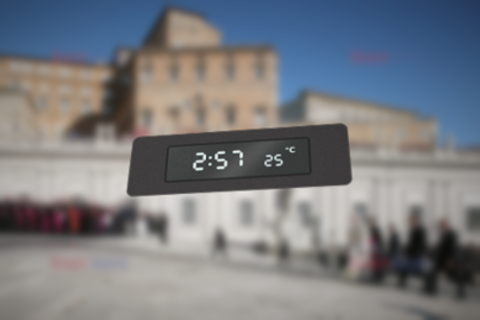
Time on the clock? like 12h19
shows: 2h57
